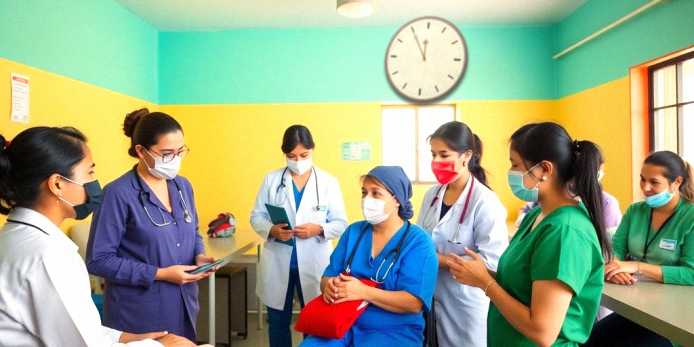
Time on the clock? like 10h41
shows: 11h55
